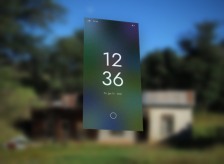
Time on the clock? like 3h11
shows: 12h36
